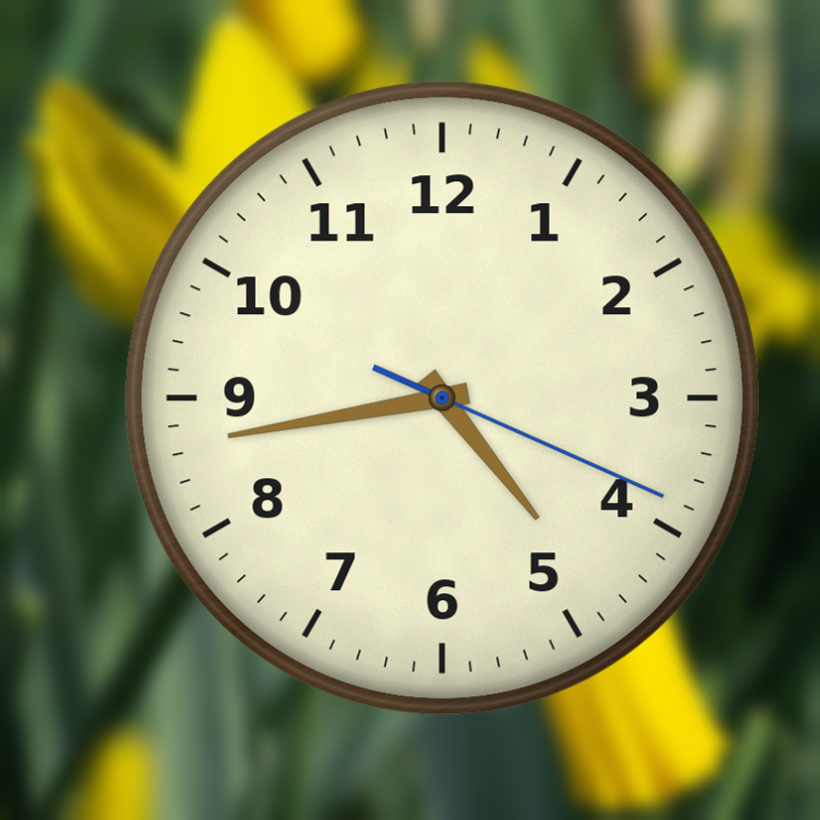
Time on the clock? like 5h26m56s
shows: 4h43m19s
